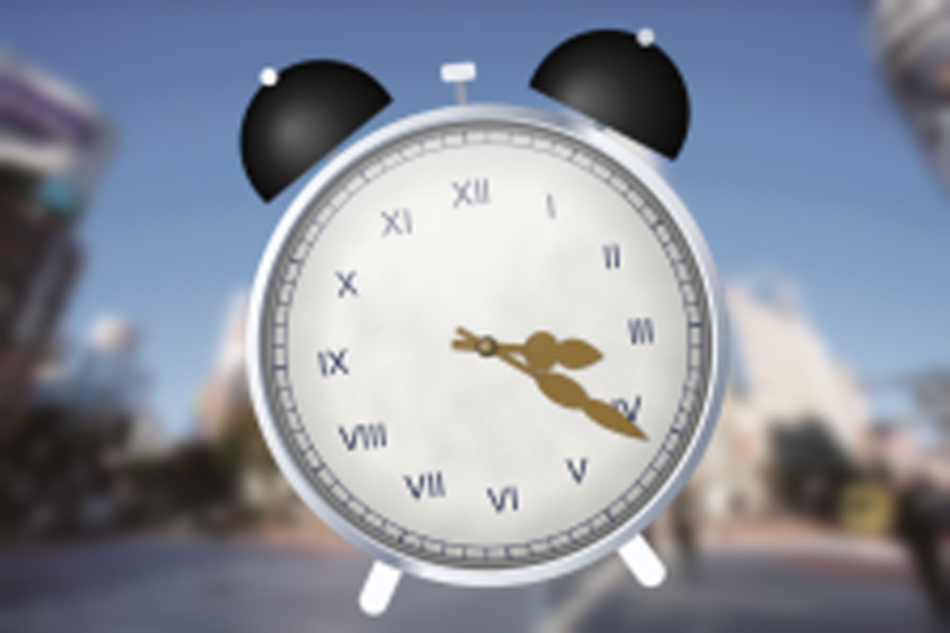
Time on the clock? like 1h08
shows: 3h21
